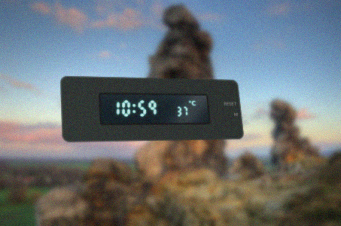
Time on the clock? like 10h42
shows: 10h59
